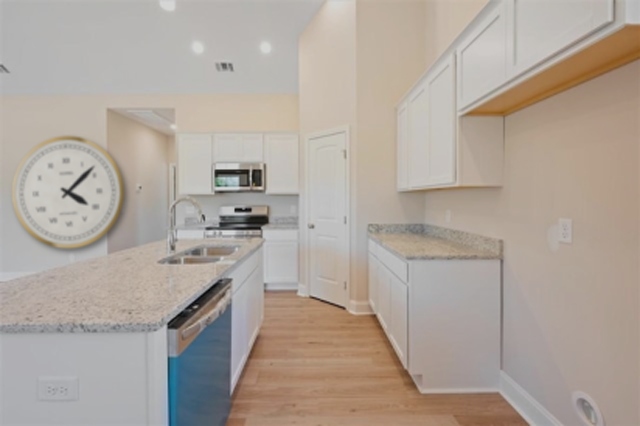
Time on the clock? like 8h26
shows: 4h08
